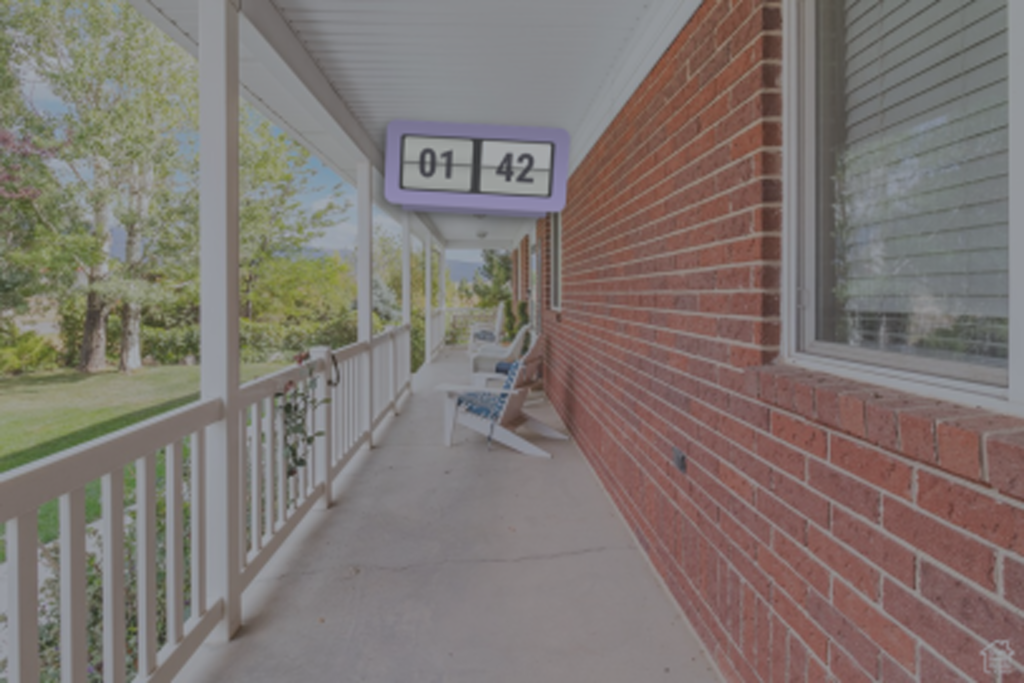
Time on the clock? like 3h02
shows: 1h42
